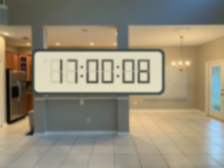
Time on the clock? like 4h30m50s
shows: 17h00m08s
